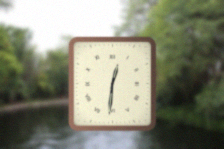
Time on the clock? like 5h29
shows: 12h31
